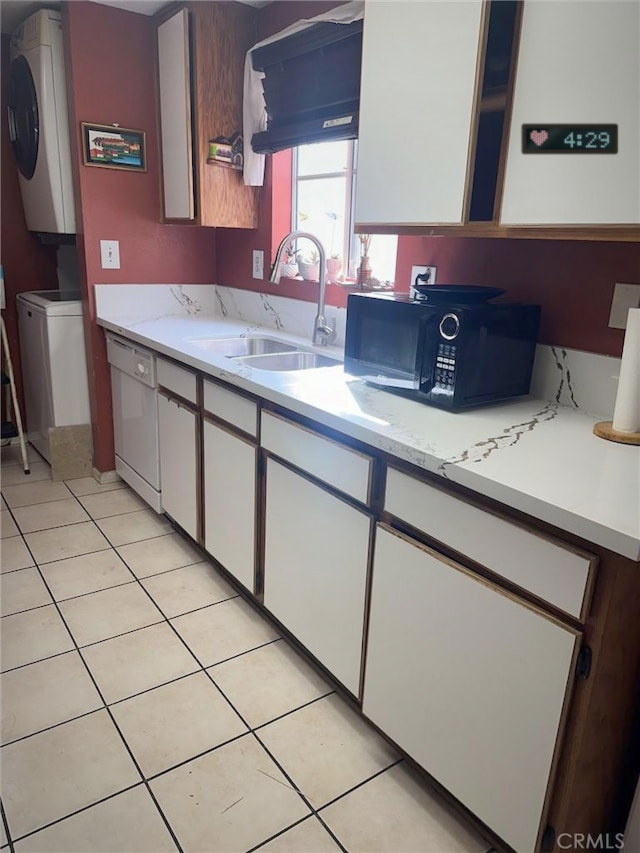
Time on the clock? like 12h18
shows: 4h29
